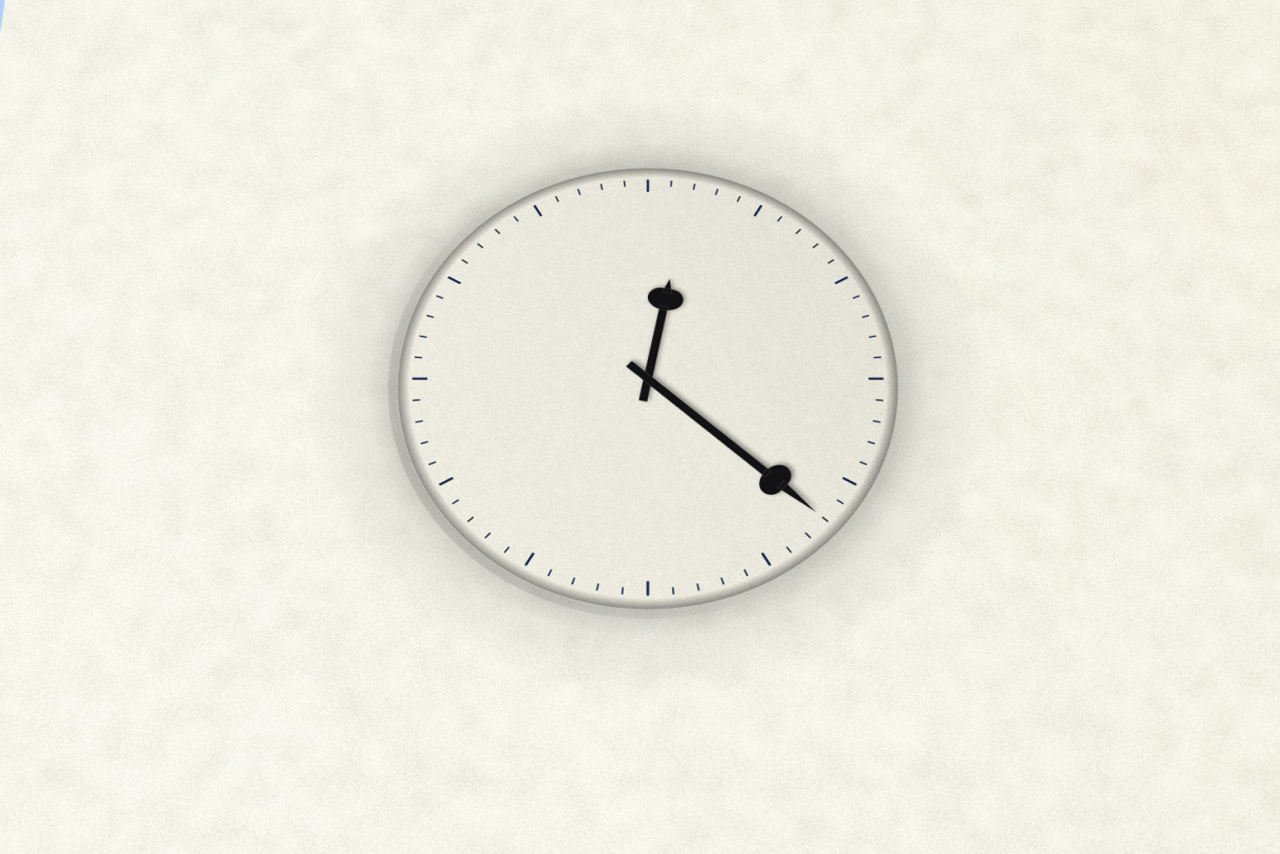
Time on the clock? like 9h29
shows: 12h22
